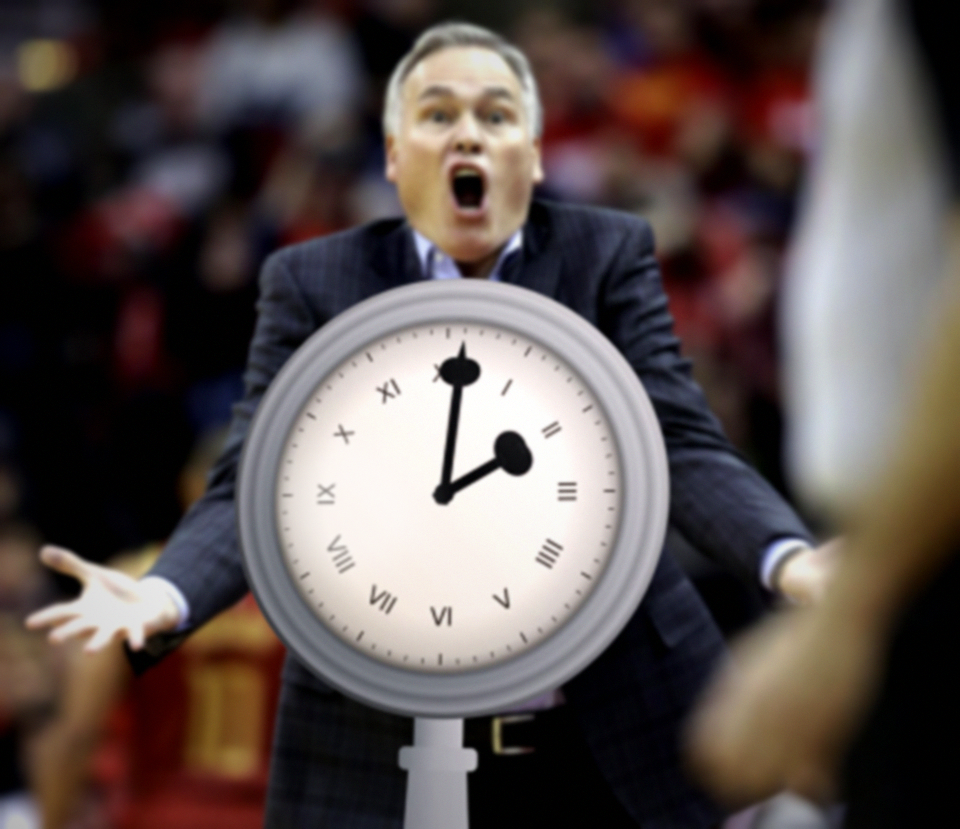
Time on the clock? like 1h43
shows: 2h01
